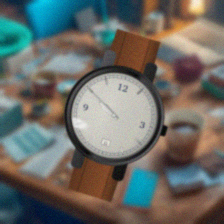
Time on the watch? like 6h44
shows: 9h50
